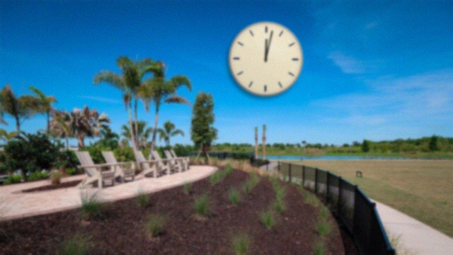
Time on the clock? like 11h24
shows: 12h02
